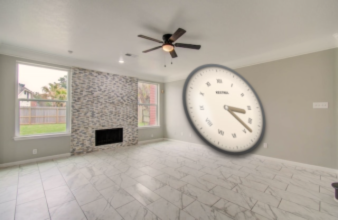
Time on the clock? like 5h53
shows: 3h23
